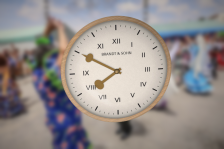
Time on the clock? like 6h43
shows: 7h50
